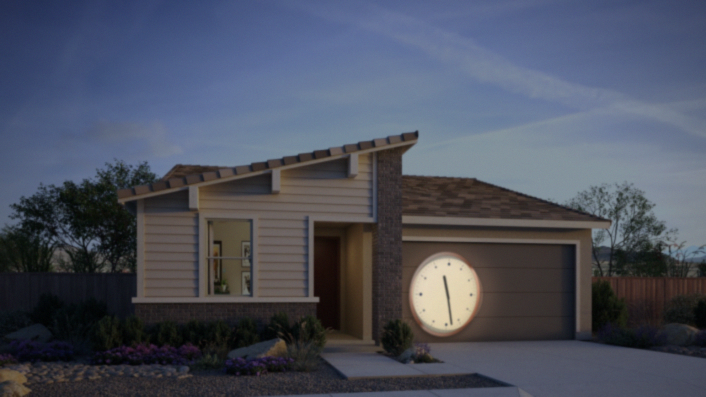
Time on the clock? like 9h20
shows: 11h28
